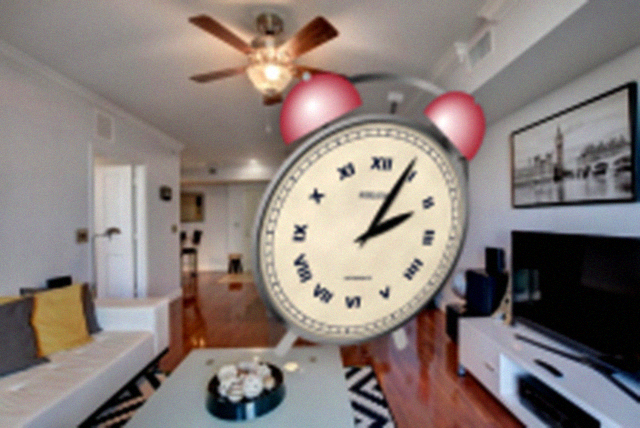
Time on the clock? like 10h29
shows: 2h04
